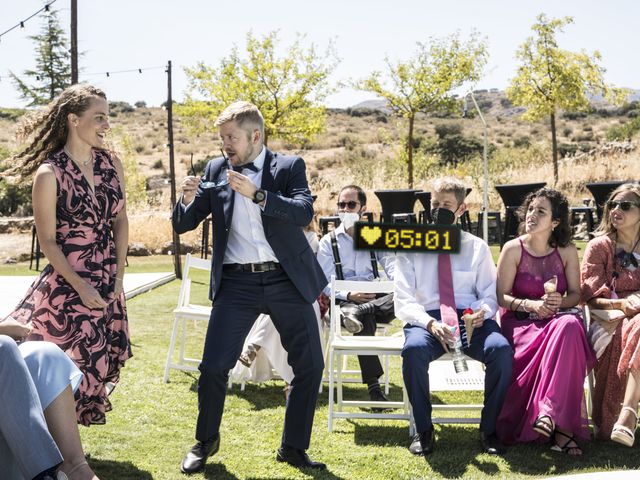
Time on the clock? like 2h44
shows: 5h01
